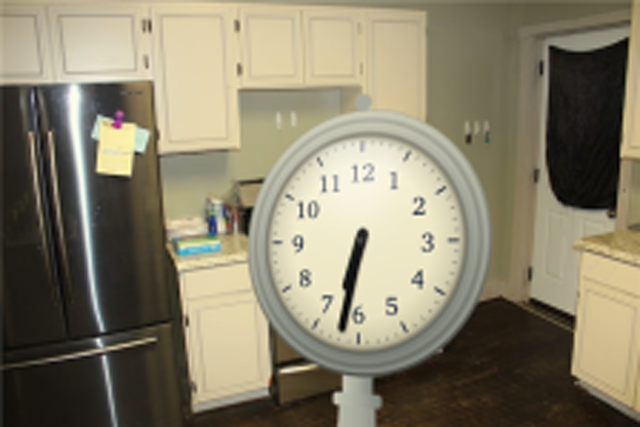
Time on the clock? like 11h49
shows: 6h32
